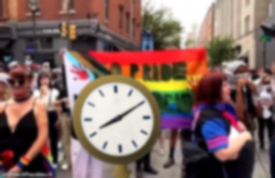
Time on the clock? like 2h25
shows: 8h10
